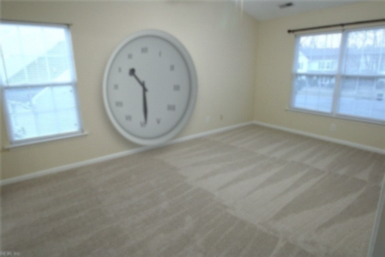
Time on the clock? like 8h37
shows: 10h29
